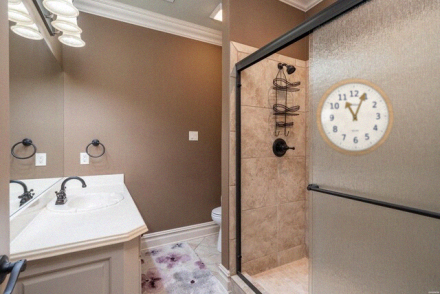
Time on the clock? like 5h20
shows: 11h04
